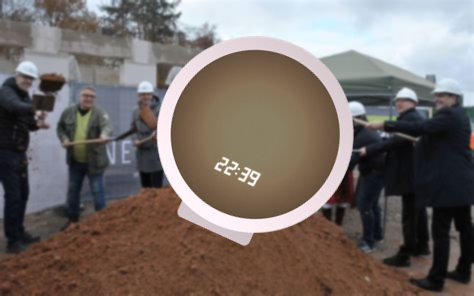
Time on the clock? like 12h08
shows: 22h39
